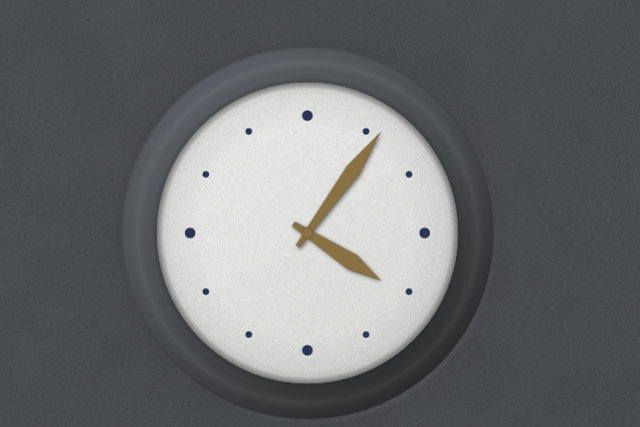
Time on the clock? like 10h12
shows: 4h06
